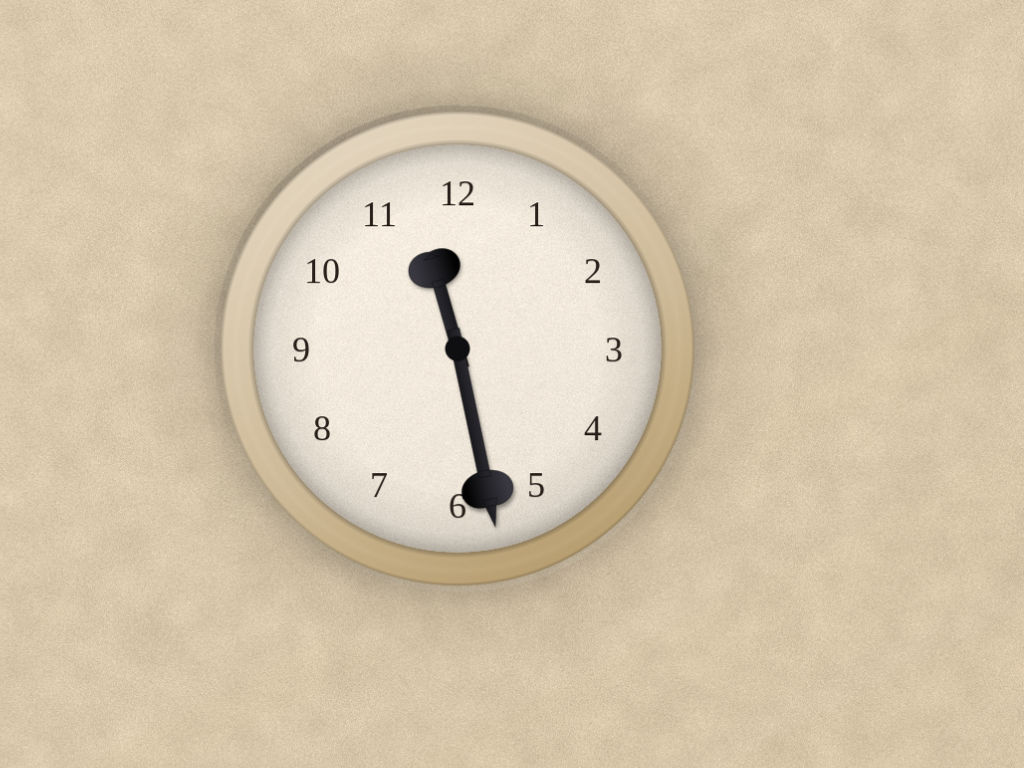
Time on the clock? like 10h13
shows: 11h28
